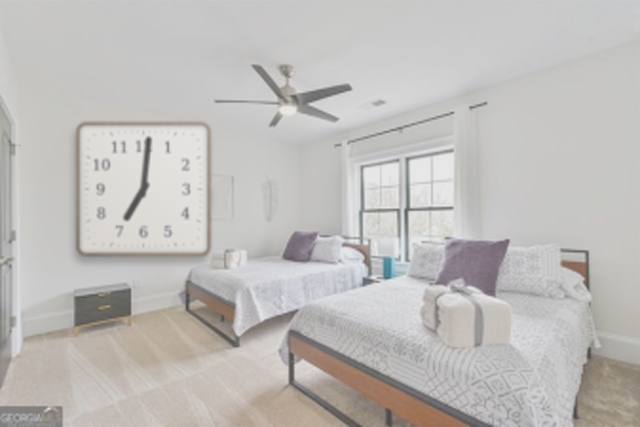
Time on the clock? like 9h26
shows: 7h01
